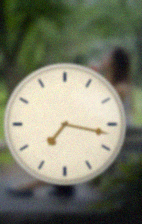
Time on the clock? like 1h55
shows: 7h17
